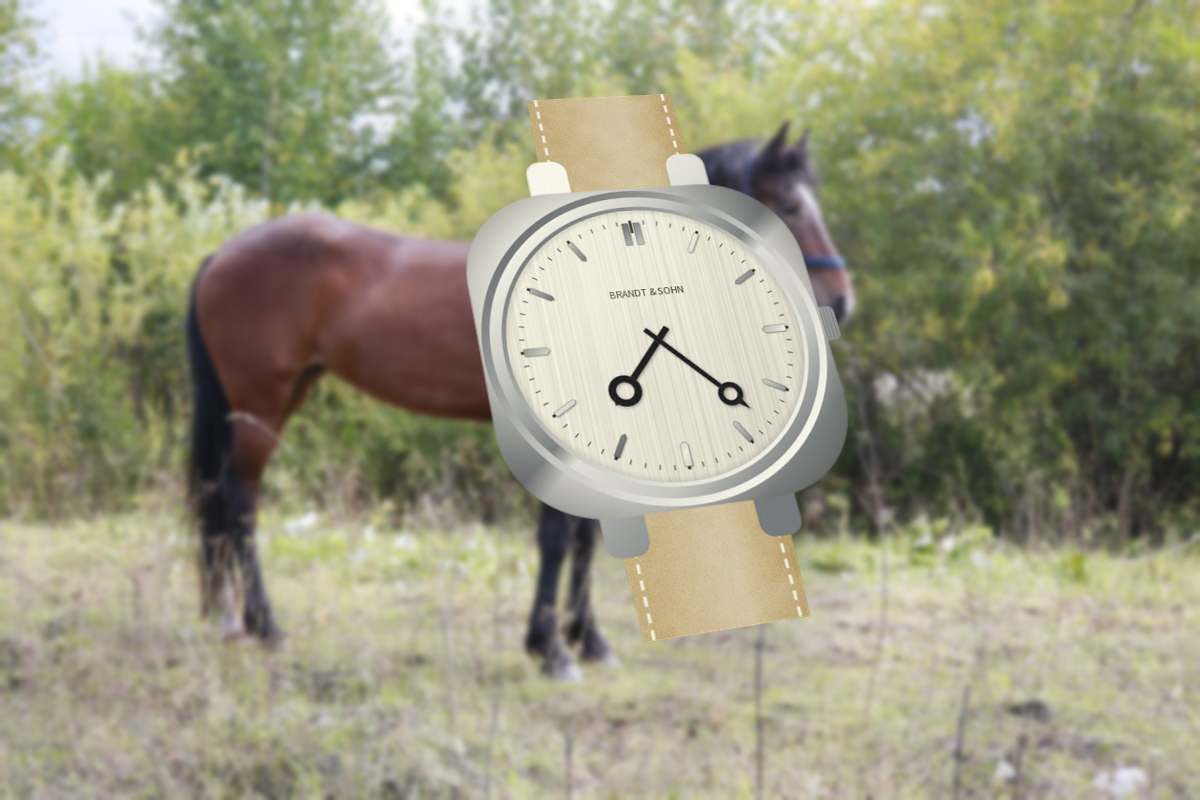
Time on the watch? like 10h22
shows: 7h23
